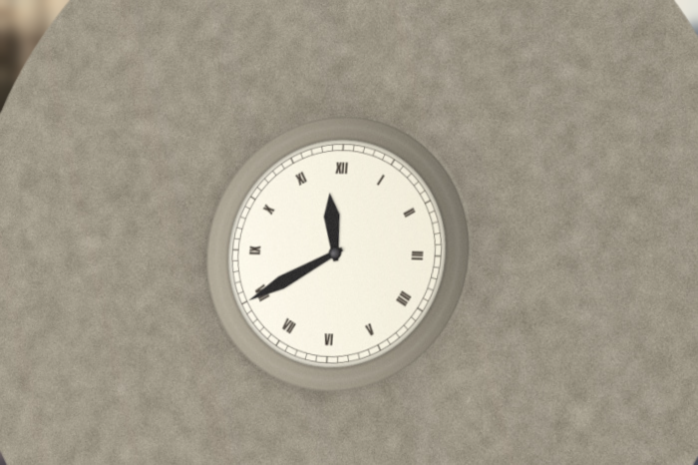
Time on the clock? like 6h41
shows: 11h40
